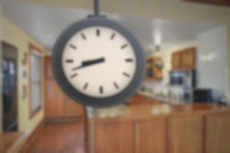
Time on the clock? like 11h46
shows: 8h42
